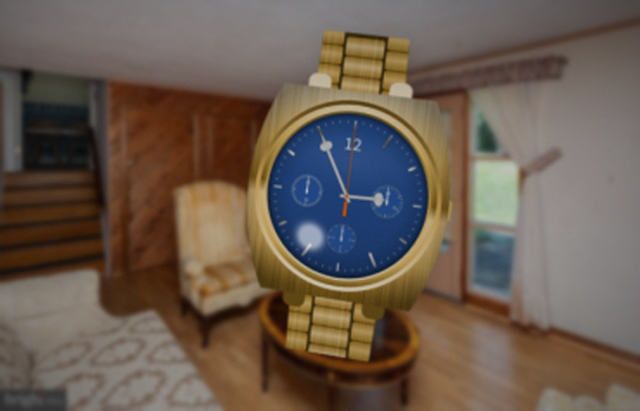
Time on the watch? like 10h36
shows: 2h55
